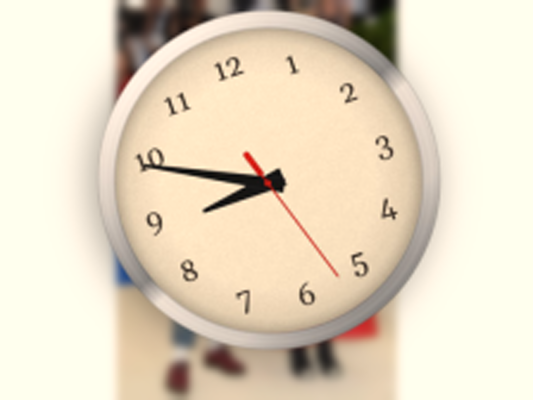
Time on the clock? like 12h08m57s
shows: 8h49m27s
